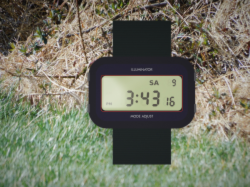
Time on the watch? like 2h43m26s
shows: 3h43m16s
